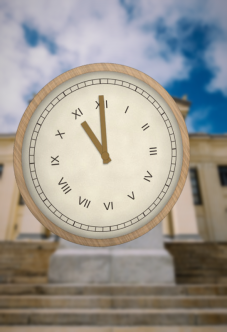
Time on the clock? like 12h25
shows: 11h00
